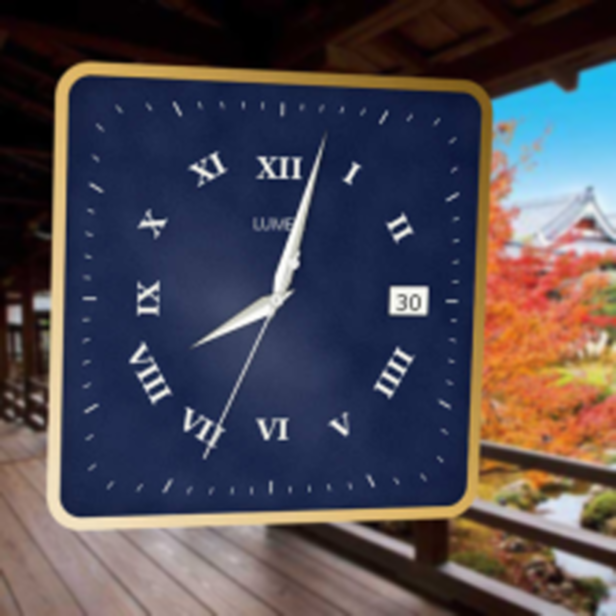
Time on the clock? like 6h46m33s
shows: 8h02m34s
